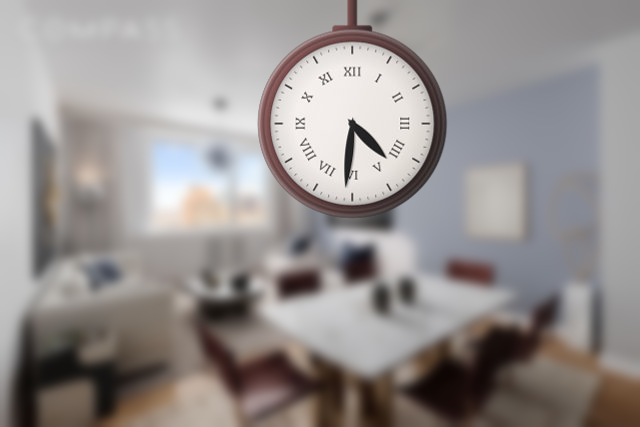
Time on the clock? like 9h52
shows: 4h31
